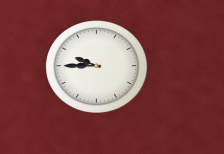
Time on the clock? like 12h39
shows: 9h45
